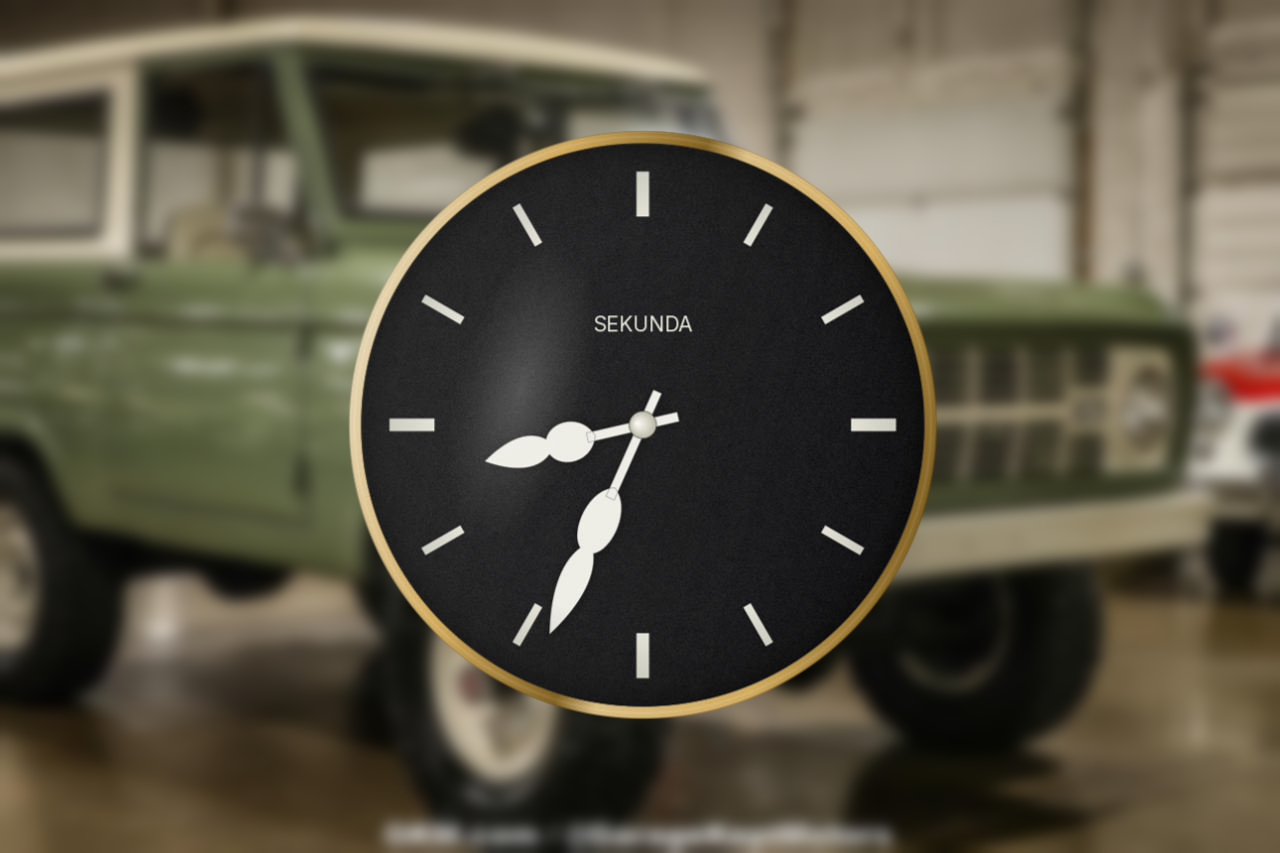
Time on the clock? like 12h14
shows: 8h34
